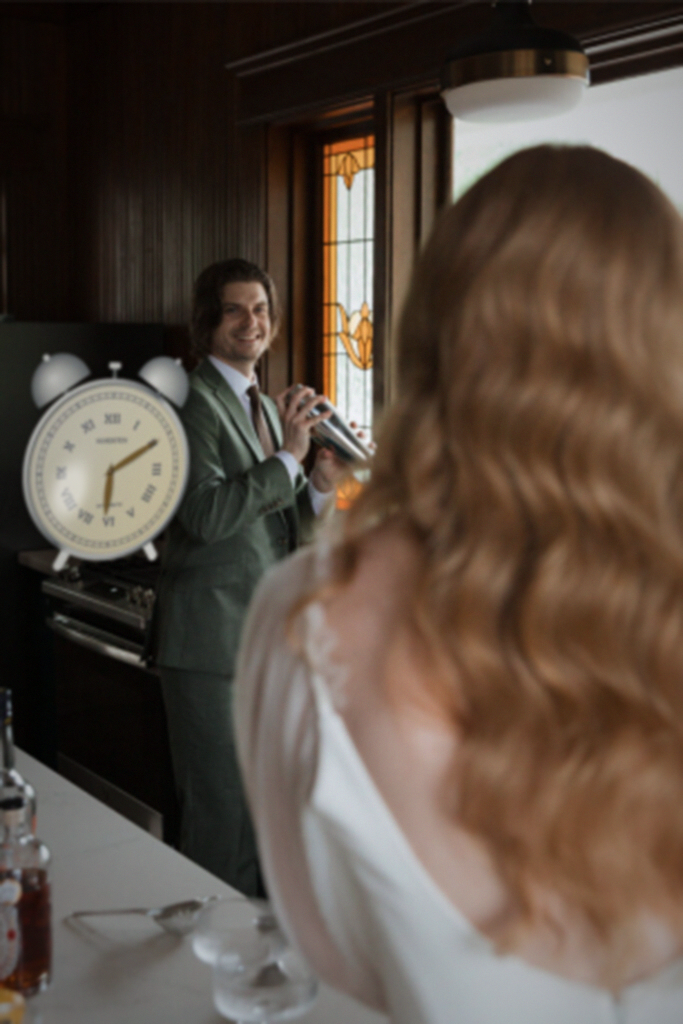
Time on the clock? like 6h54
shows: 6h10
